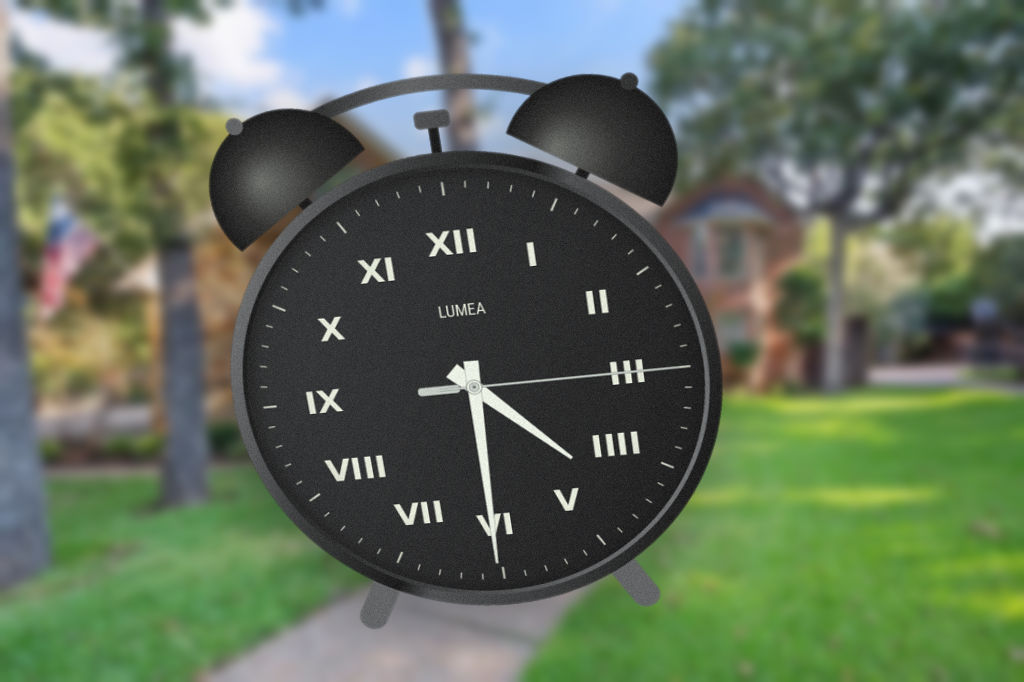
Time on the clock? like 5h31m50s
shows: 4h30m15s
